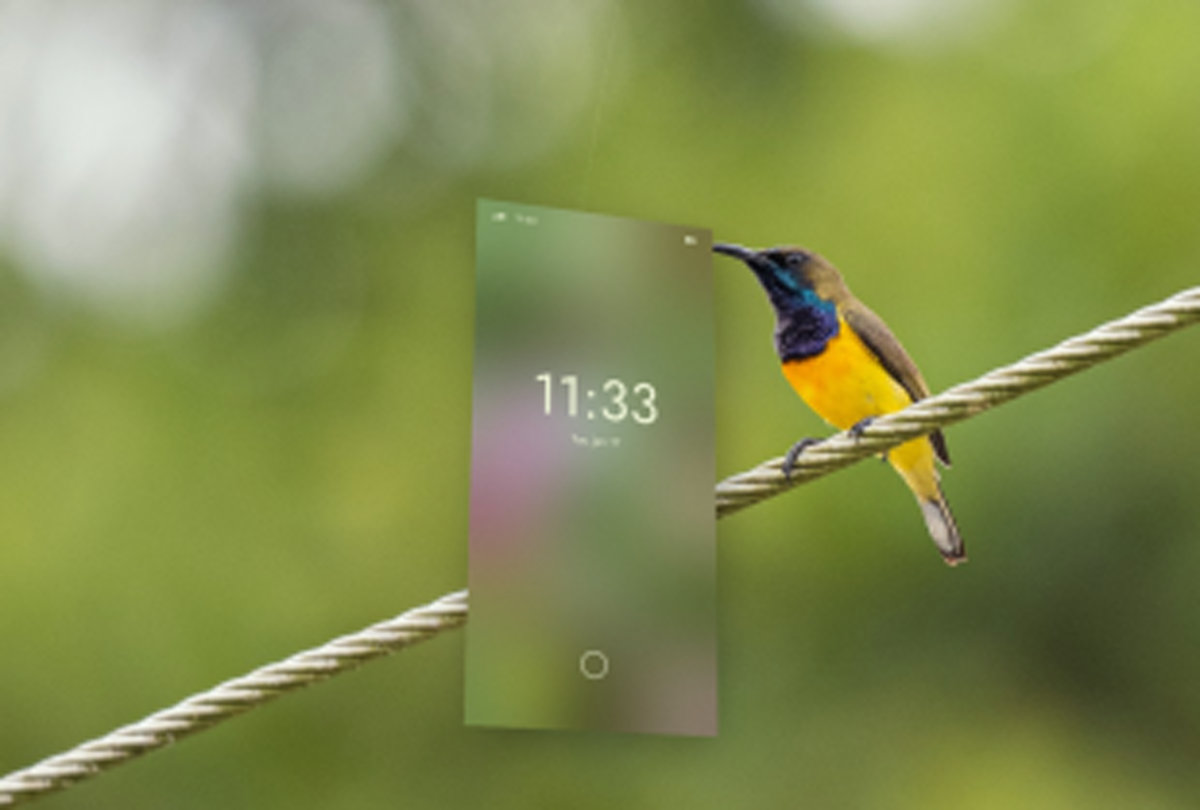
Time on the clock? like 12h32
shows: 11h33
